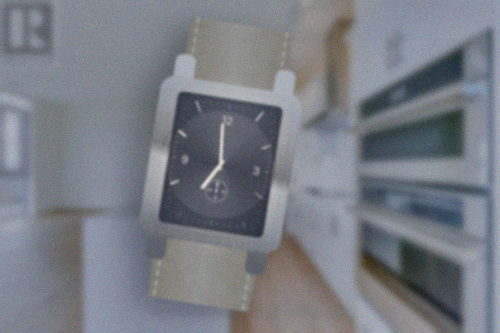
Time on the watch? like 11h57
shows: 6h59
